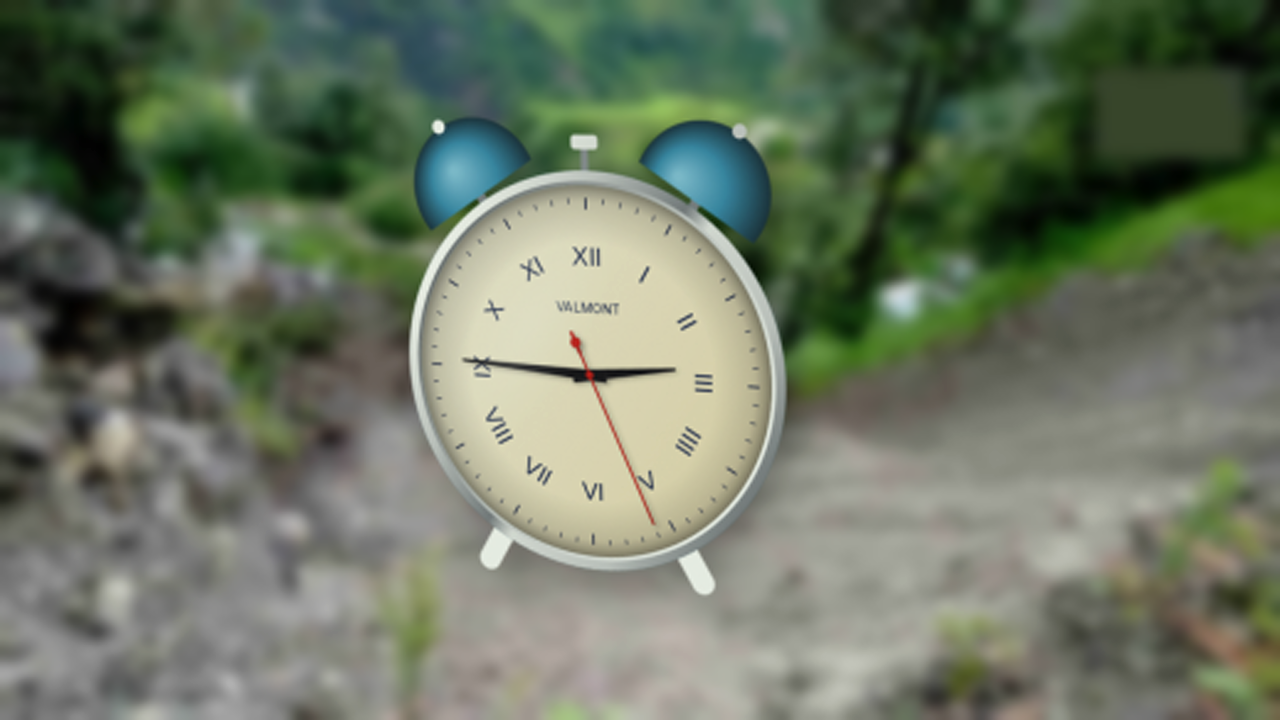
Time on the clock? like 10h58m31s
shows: 2h45m26s
